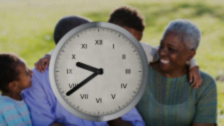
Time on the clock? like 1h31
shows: 9h39
